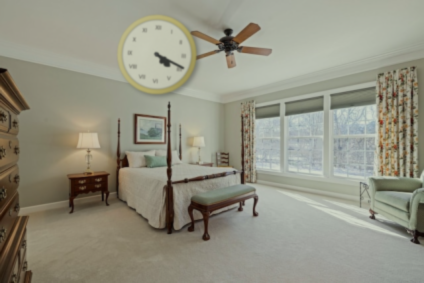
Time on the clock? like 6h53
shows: 4h19
